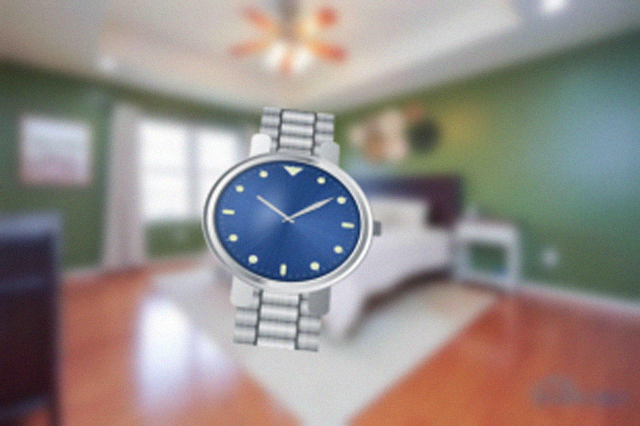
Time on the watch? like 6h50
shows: 10h09
